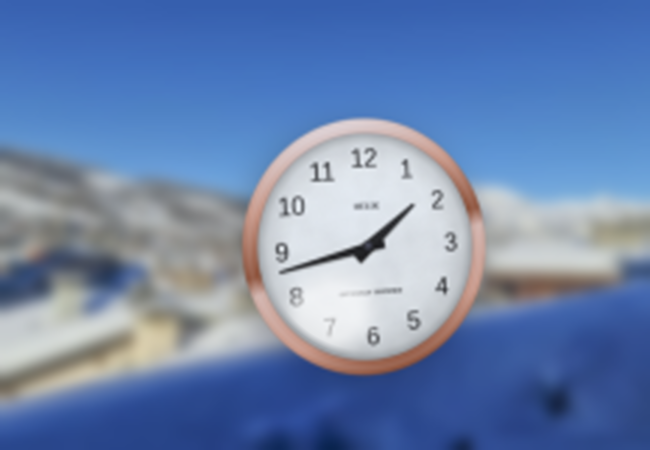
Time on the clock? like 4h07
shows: 1h43
